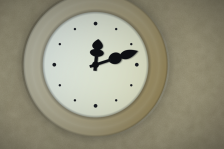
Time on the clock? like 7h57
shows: 12h12
